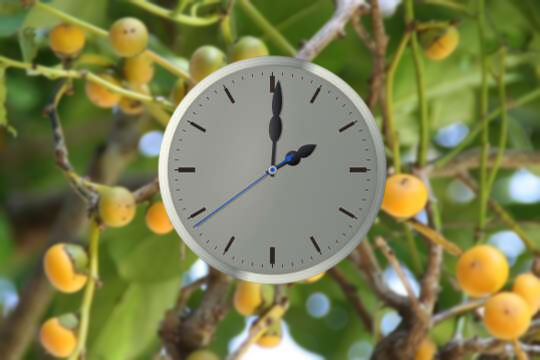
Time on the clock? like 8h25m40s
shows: 2h00m39s
